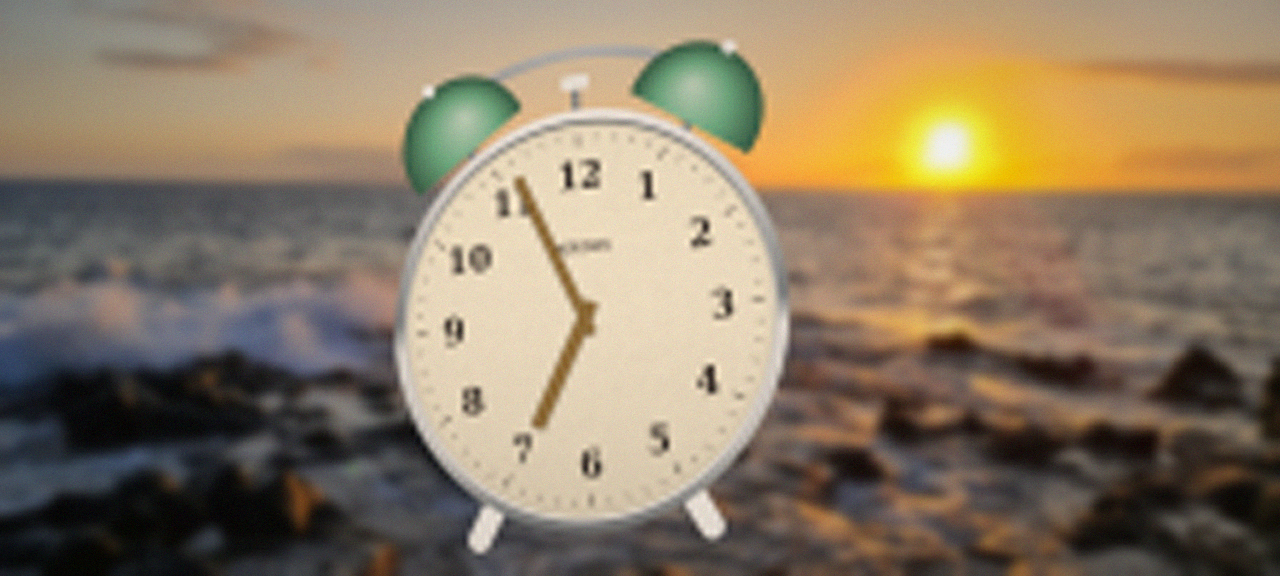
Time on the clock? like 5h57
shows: 6h56
